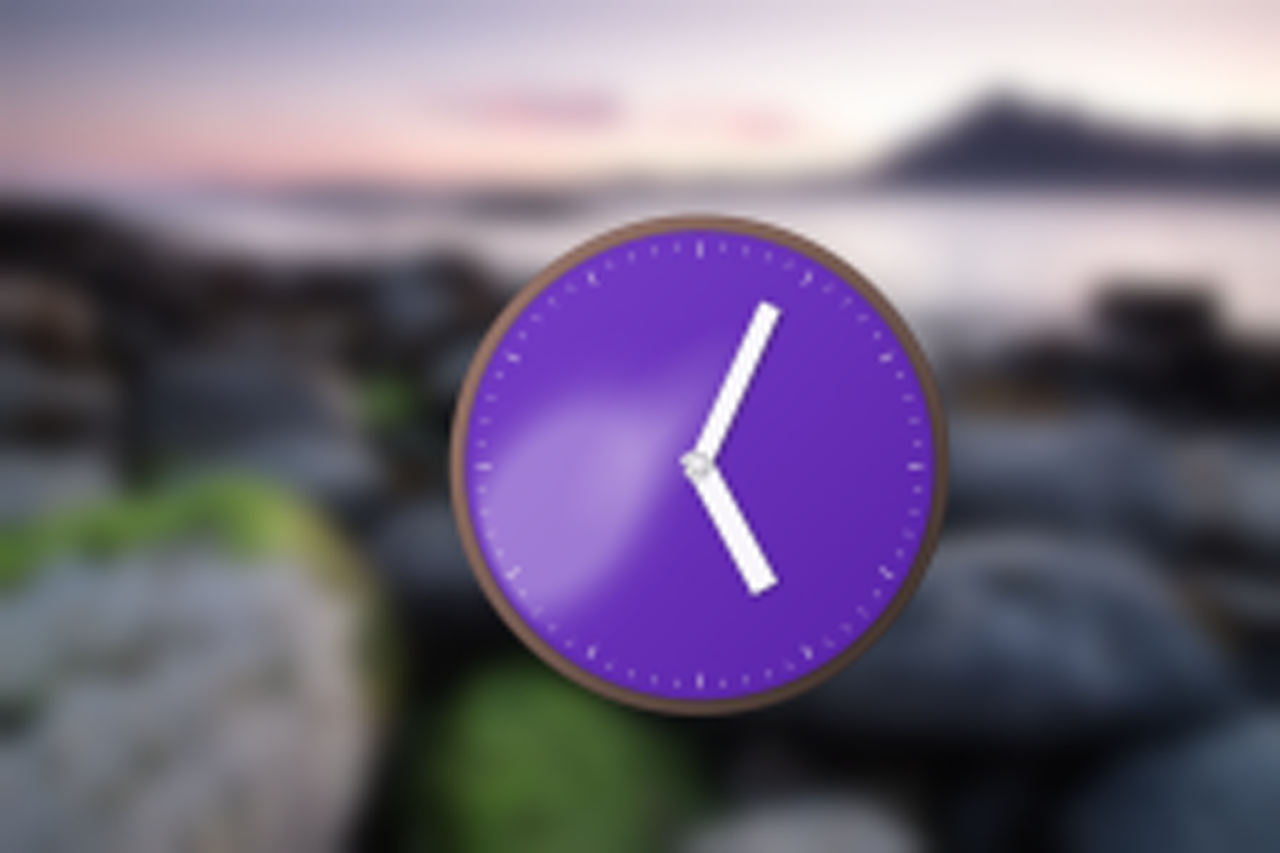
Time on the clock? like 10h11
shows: 5h04
